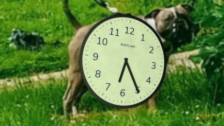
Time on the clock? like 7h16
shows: 6h25
